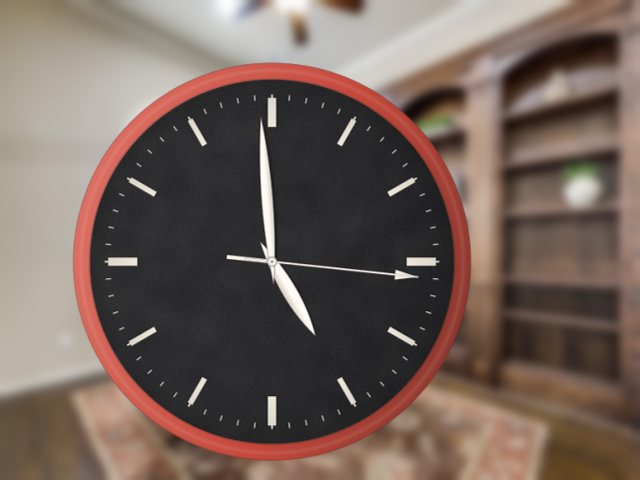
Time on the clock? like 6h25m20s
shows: 4h59m16s
